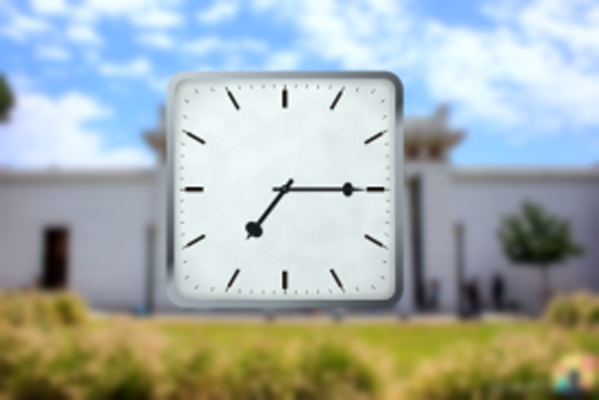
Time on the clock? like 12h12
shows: 7h15
